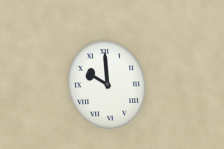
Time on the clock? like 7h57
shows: 10h00
